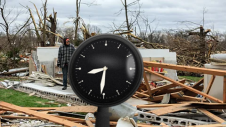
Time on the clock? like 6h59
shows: 8h31
